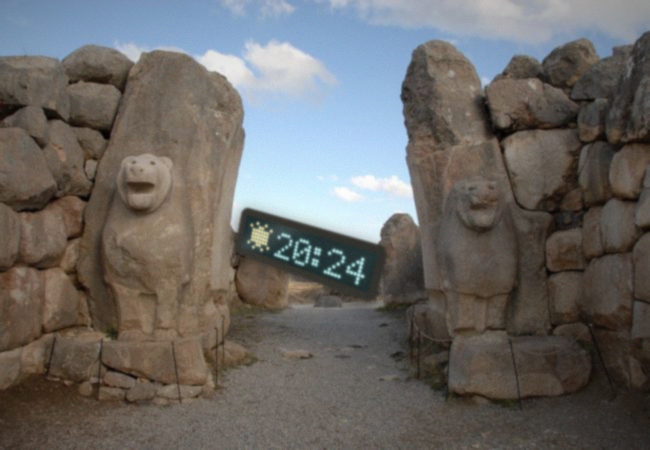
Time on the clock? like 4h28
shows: 20h24
